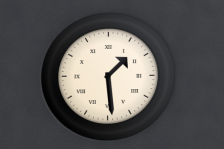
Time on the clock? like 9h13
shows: 1h29
